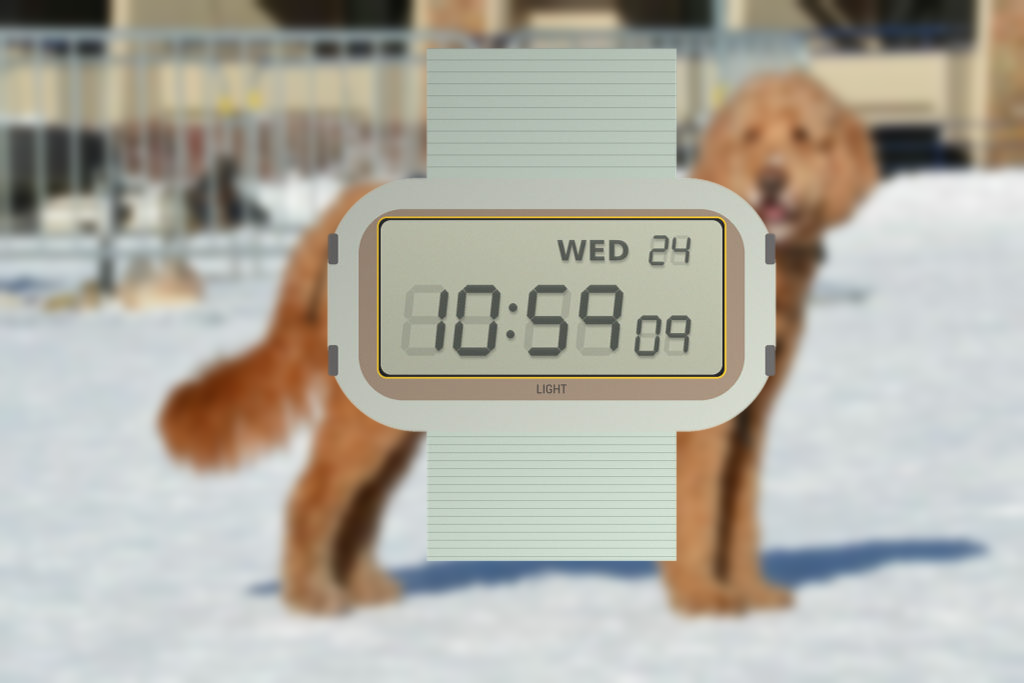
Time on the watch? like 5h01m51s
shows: 10h59m09s
